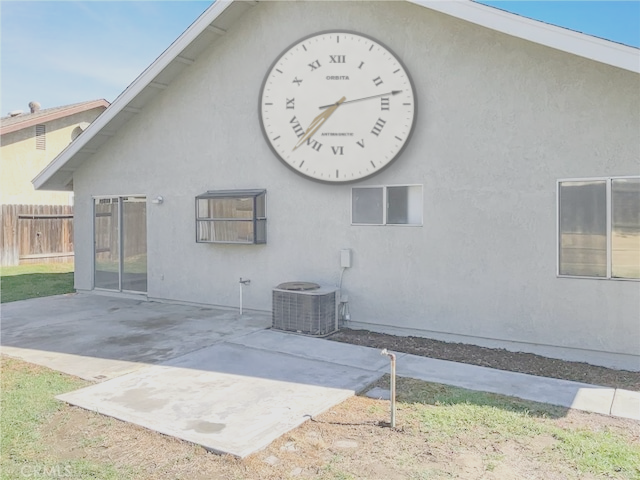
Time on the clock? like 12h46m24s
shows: 7h37m13s
